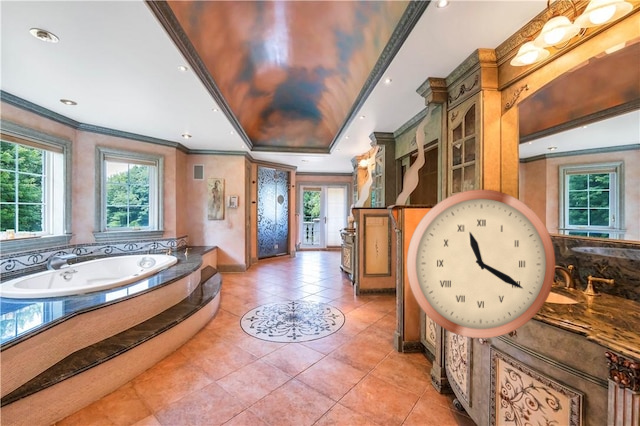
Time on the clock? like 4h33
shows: 11h20
